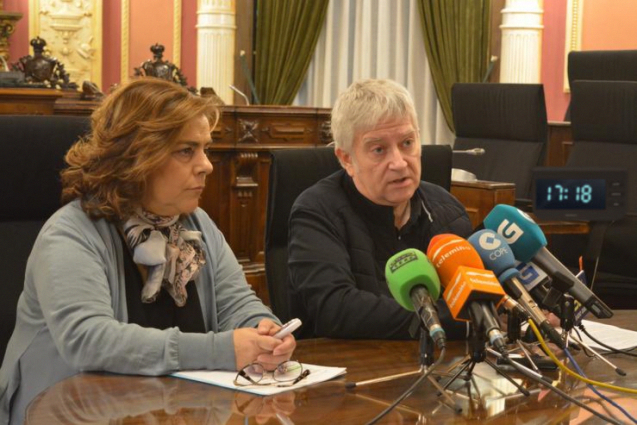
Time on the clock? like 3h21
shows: 17h18
